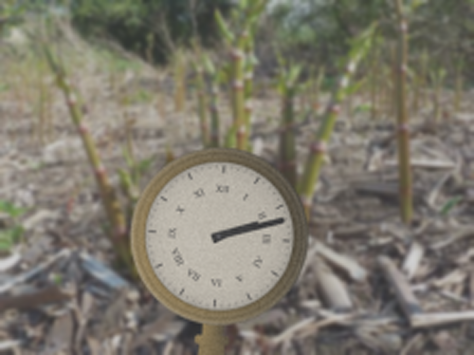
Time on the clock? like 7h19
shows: 2h12
